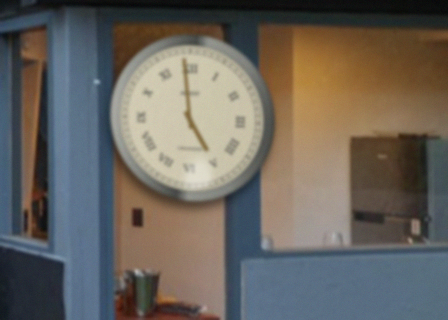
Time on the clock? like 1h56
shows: 4h59
